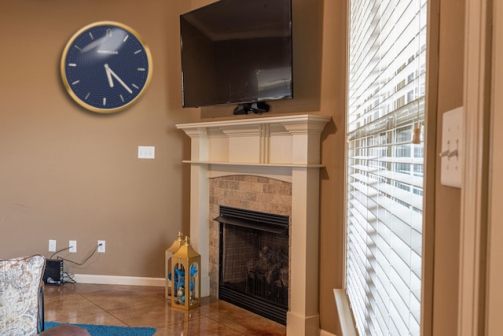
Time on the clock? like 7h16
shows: 5h22
